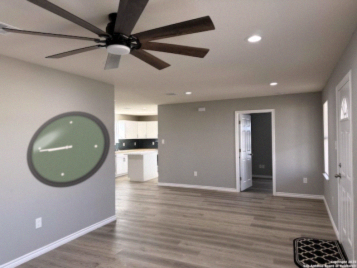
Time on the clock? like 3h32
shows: 8h44
